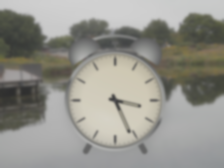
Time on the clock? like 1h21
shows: 3h26
